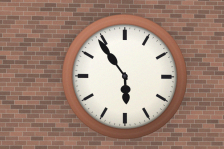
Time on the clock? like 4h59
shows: 5h54
